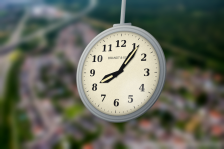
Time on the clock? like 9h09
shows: 8h06
